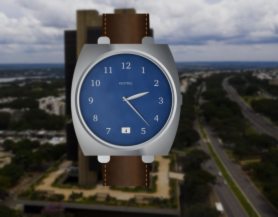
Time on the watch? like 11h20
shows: 2h23
